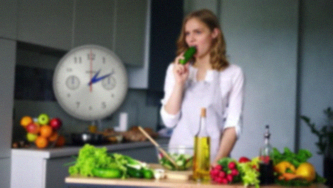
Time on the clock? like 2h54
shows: 1h11
